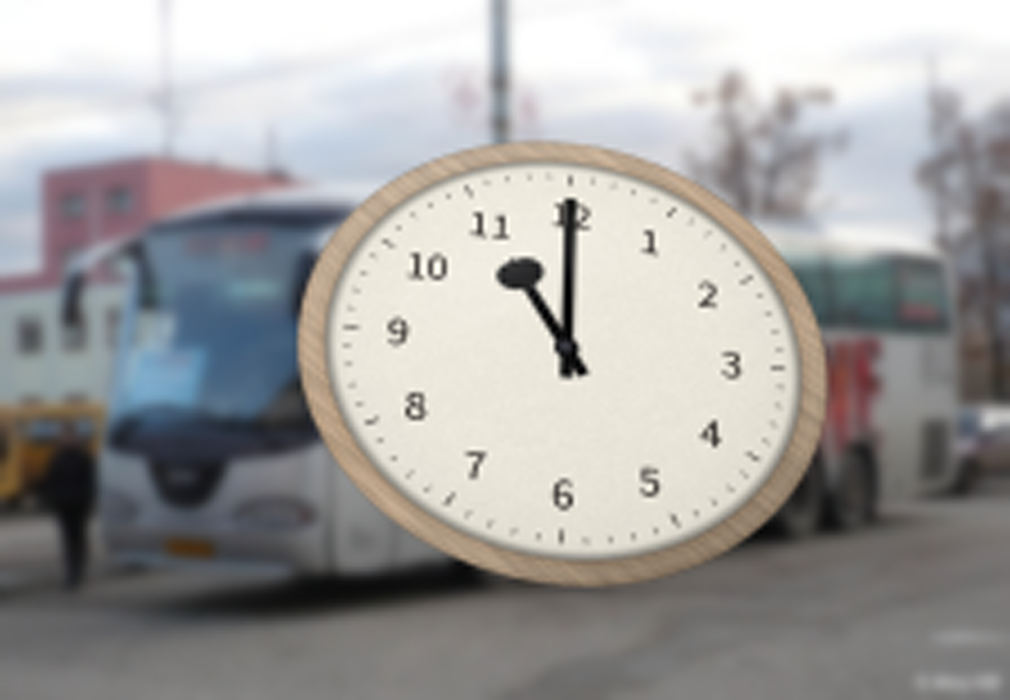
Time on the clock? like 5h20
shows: 11h00
